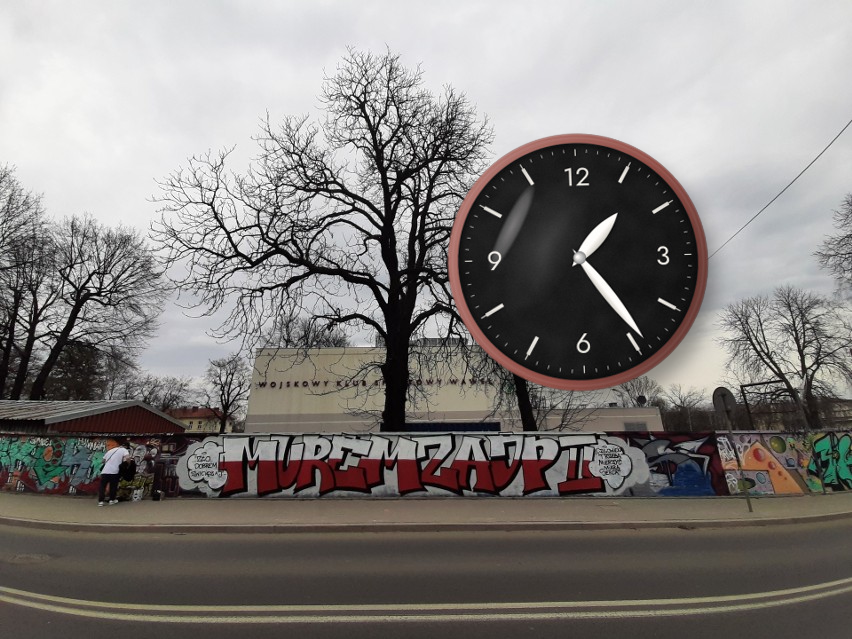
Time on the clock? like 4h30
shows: 1h24
